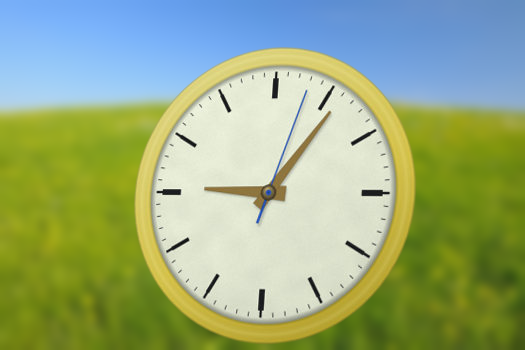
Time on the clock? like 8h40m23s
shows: 9h06m03s
